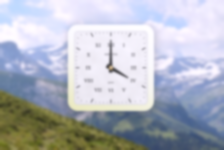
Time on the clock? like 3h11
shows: 4h00
